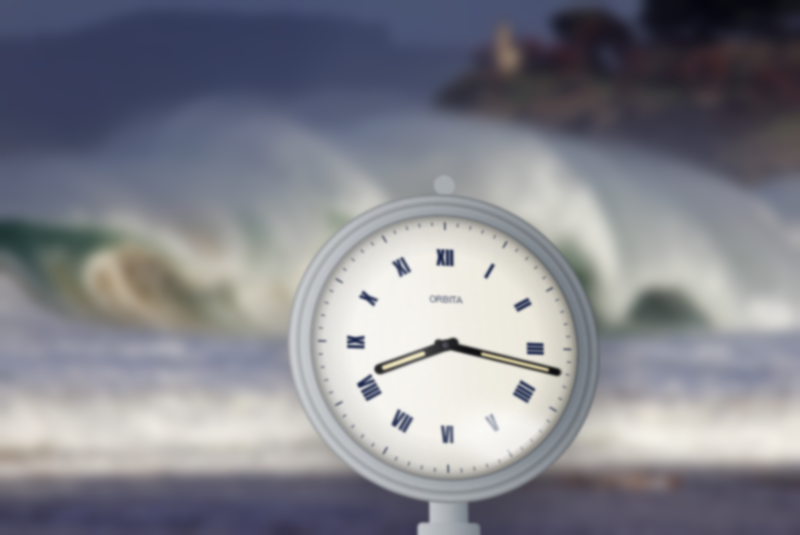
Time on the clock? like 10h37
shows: 8h17
